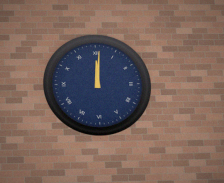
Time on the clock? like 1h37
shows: 12h01
